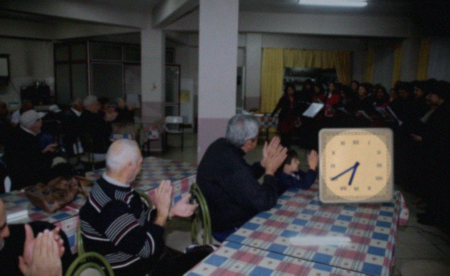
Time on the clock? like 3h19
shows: 6h40
